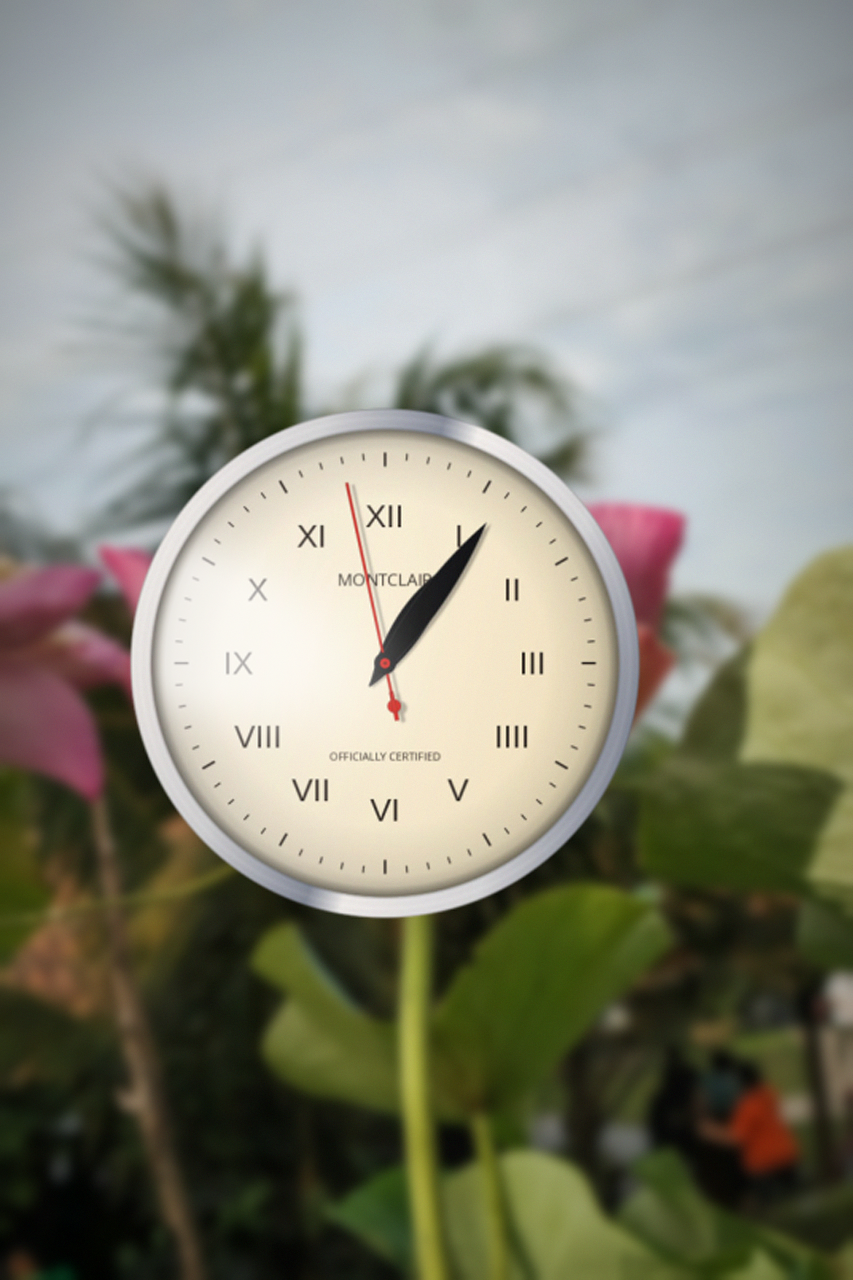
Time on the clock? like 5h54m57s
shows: 1h05m58s
